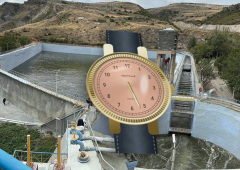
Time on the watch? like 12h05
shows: 5h27
